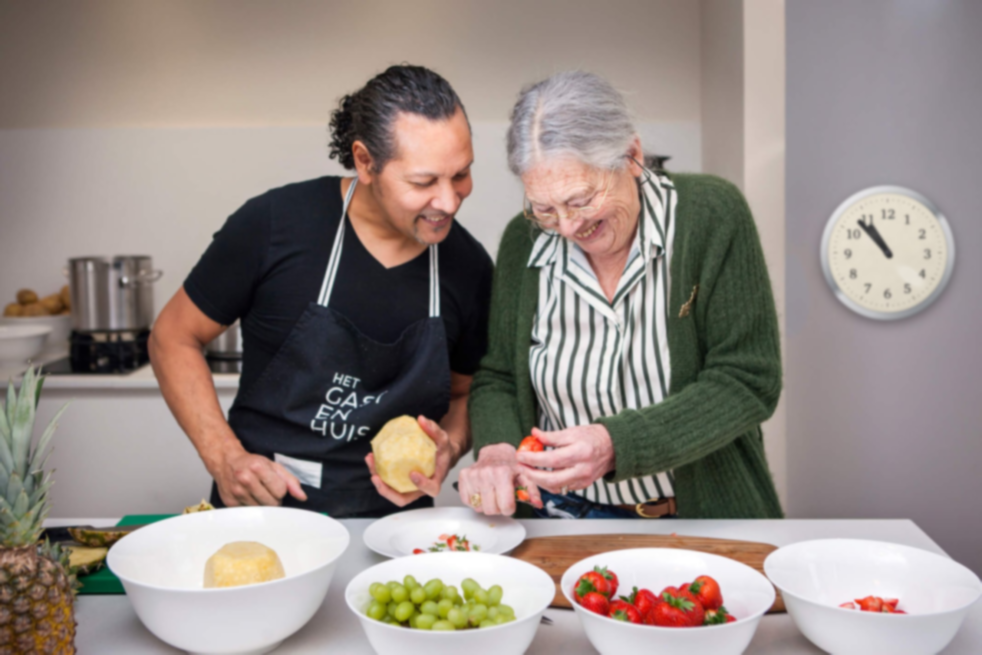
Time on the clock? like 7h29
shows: 10h53
